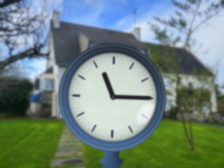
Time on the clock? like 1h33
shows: 11h15
